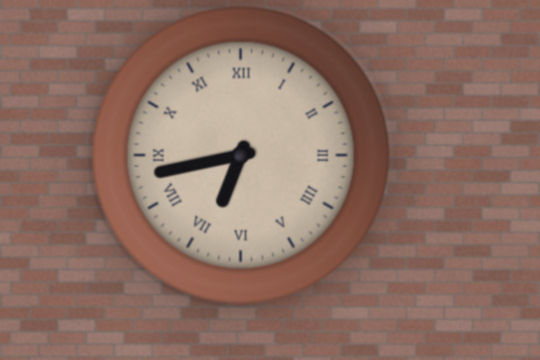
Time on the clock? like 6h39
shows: 6h43
